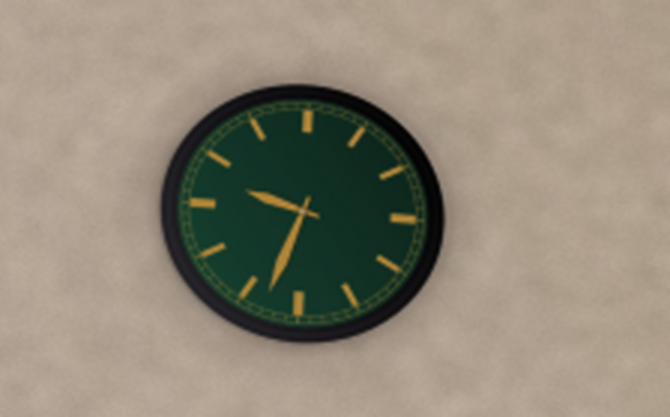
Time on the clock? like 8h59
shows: 9h33
